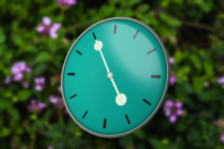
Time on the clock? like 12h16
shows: 4h55
